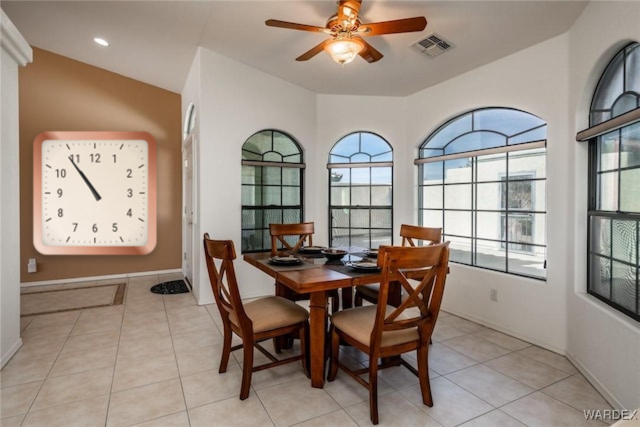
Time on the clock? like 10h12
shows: 10h54
